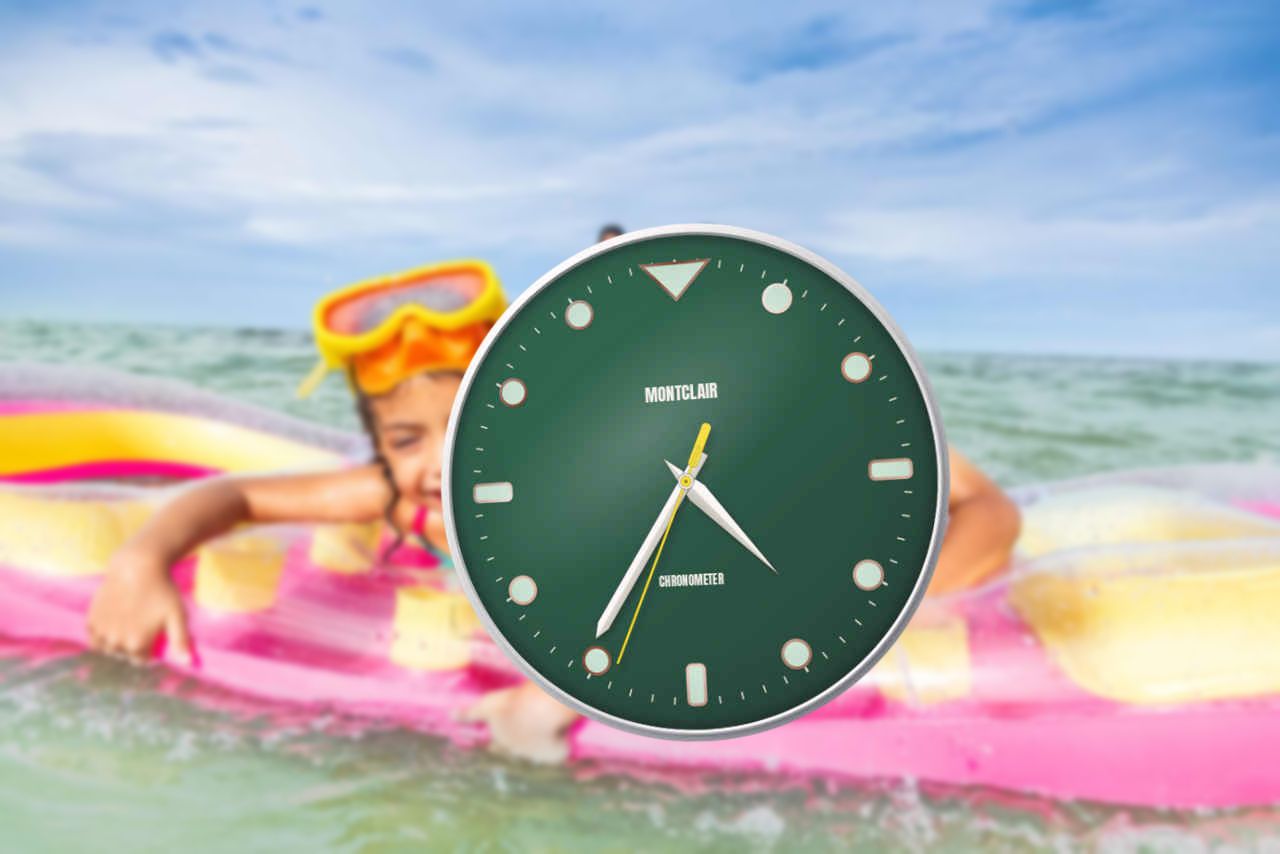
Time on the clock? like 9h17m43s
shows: 4h35m34s
